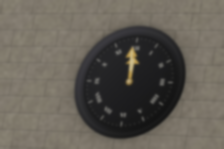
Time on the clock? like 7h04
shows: 11h59
